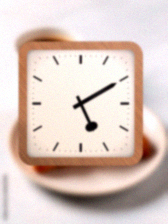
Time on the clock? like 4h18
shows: 5h10
